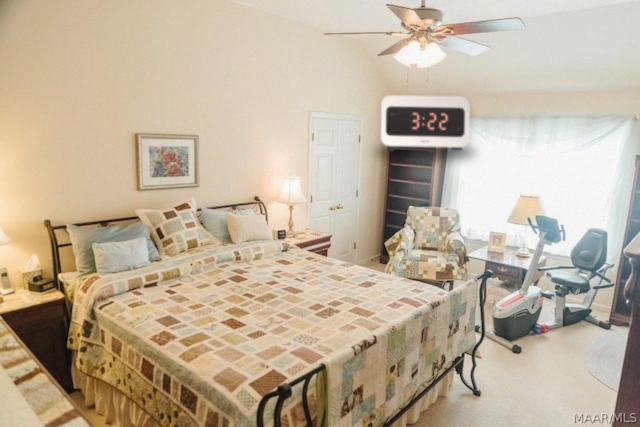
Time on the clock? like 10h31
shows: 3h22
